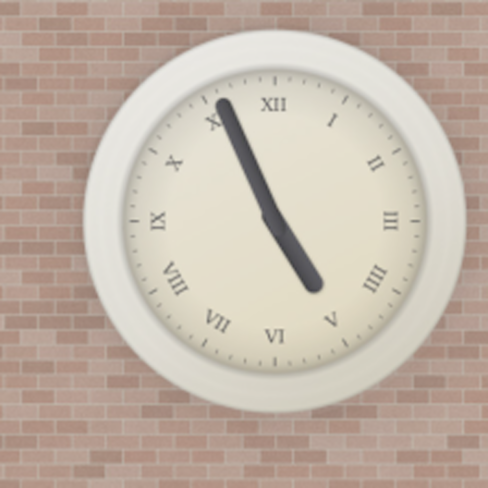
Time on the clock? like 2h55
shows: 4h56
